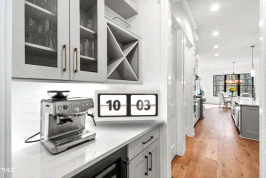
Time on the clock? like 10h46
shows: 10h03
